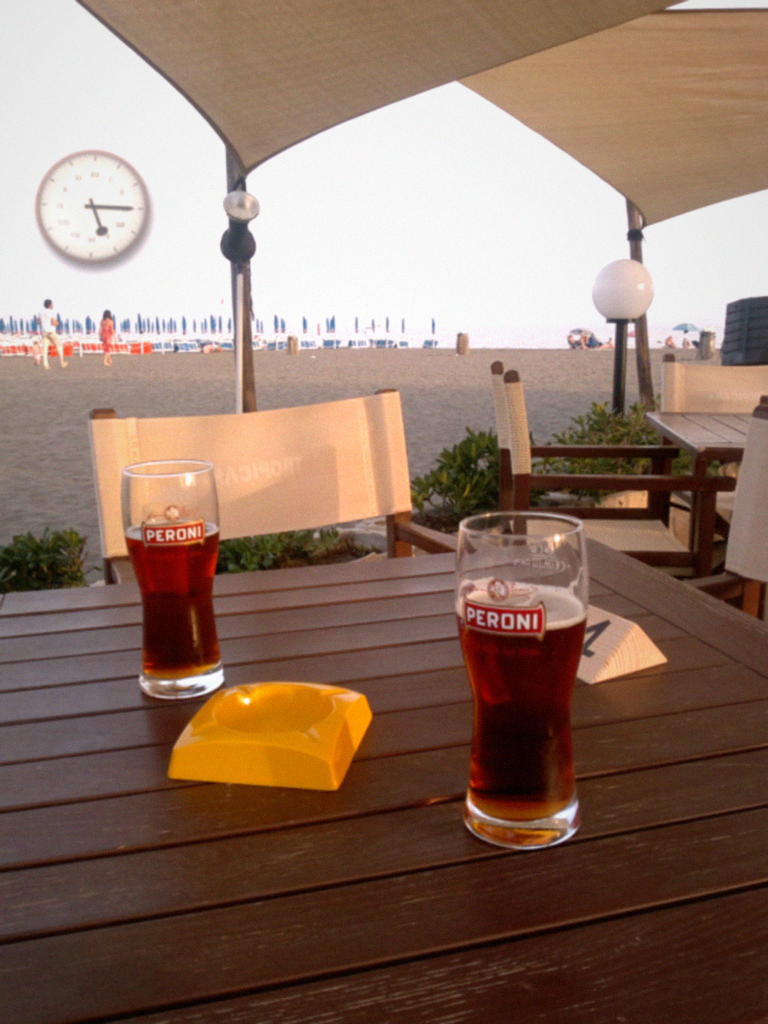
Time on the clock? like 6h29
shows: 5h15
